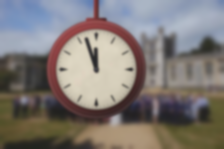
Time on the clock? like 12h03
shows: 11h57
